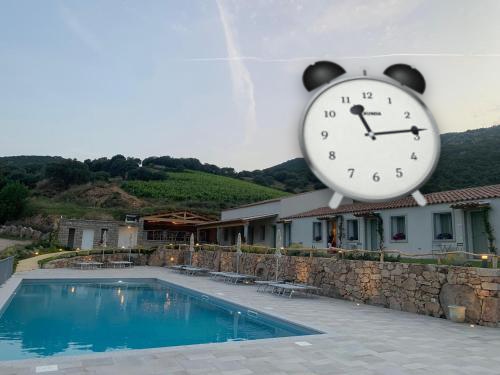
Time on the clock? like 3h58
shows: 11h14
